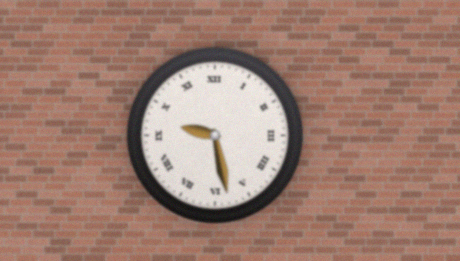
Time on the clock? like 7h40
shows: 9h28
